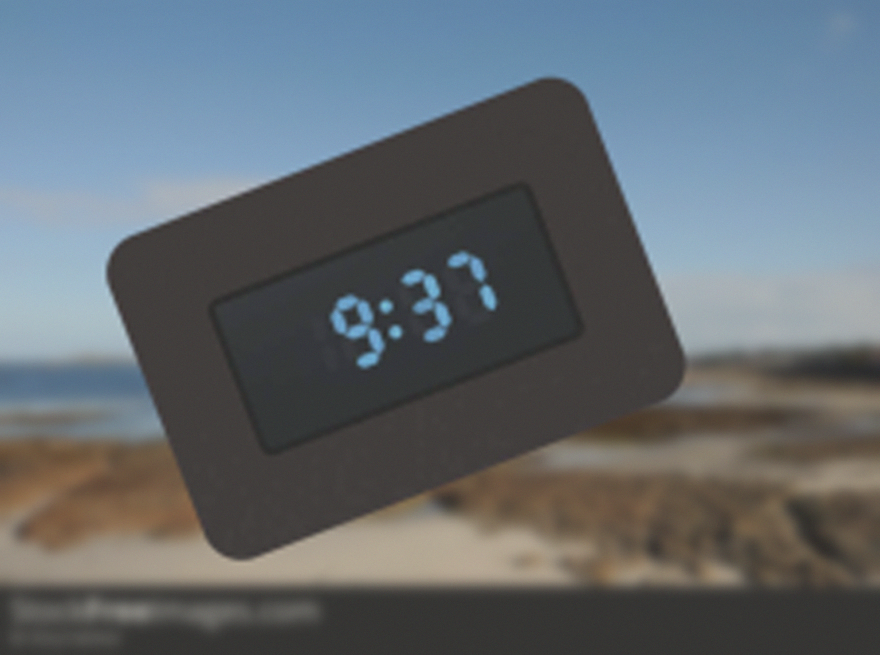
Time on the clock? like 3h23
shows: 9h37
